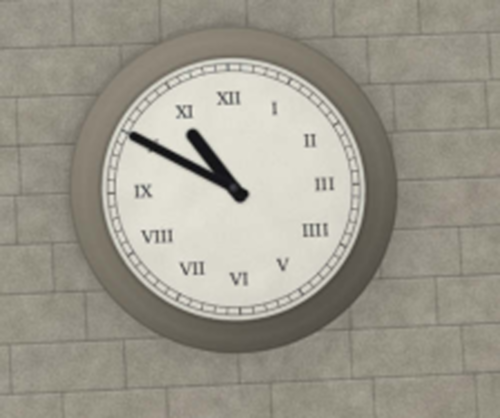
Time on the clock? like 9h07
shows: 10h50
